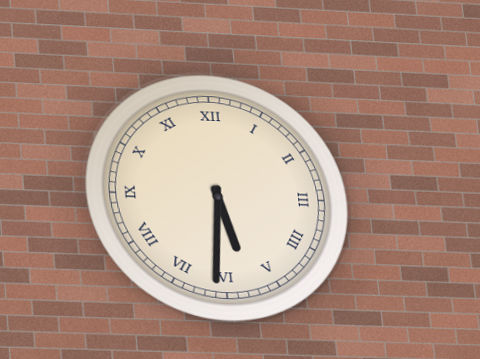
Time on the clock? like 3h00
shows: 5h31
